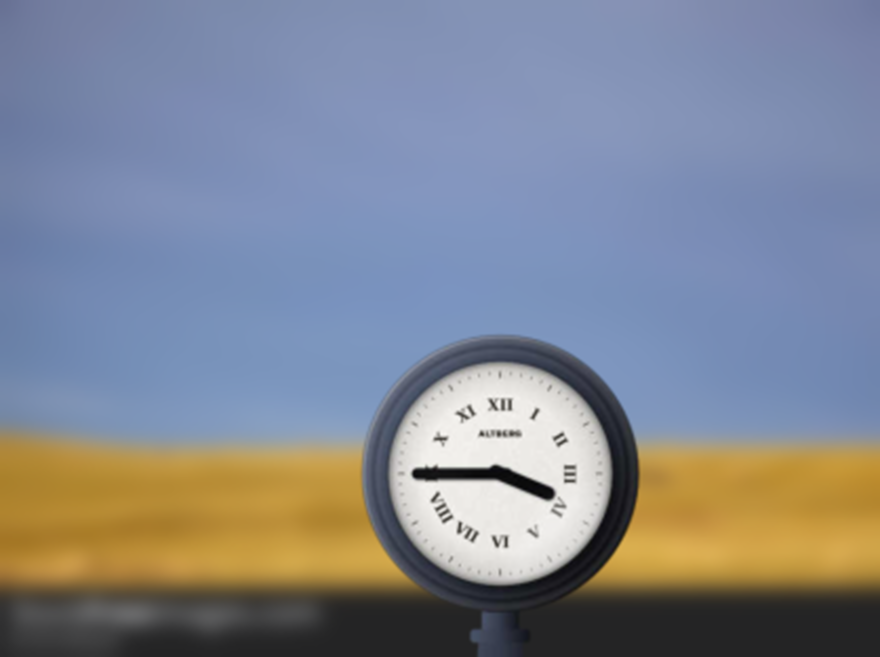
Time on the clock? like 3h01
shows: 3h45
